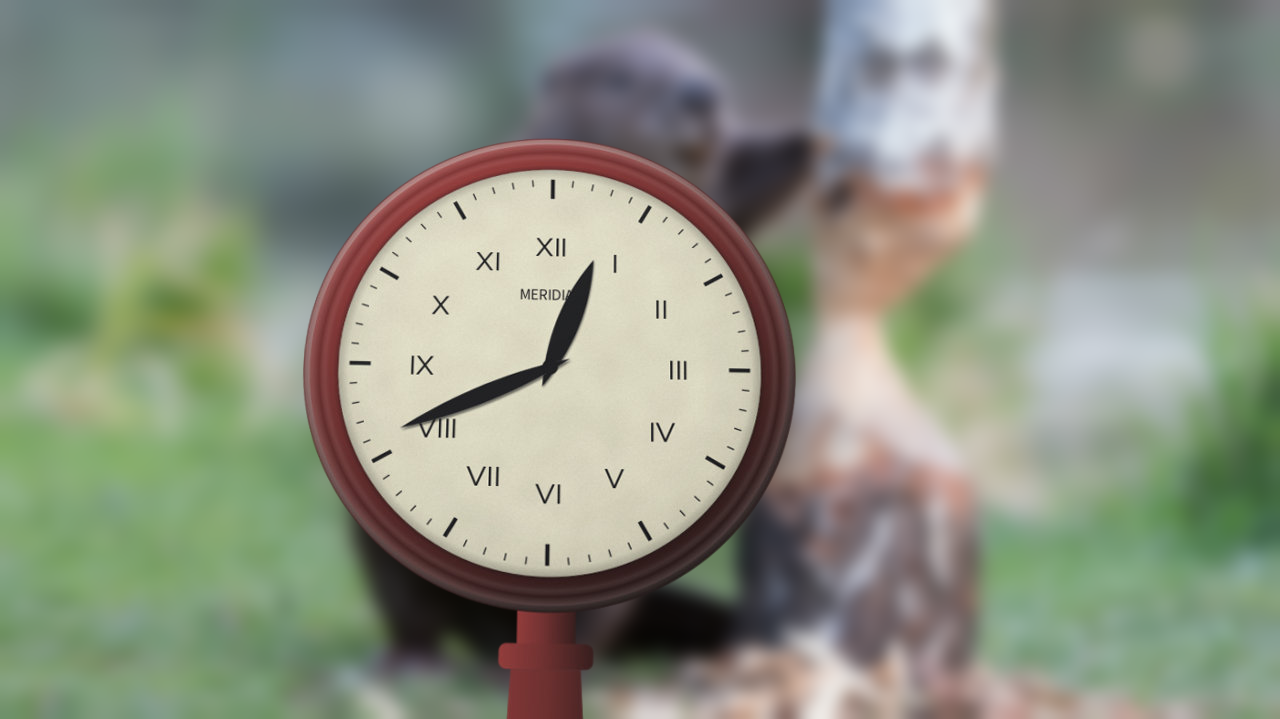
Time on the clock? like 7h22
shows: 12h41
